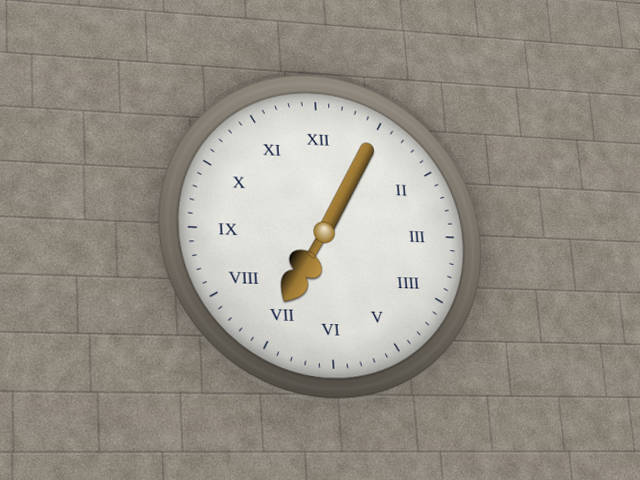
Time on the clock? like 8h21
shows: 7h05
